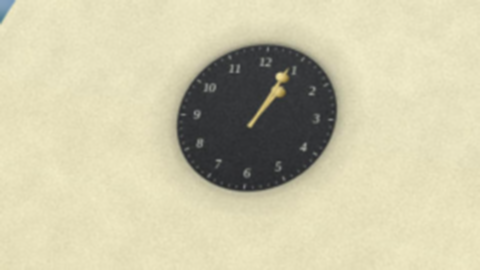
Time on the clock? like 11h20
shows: 1h04
